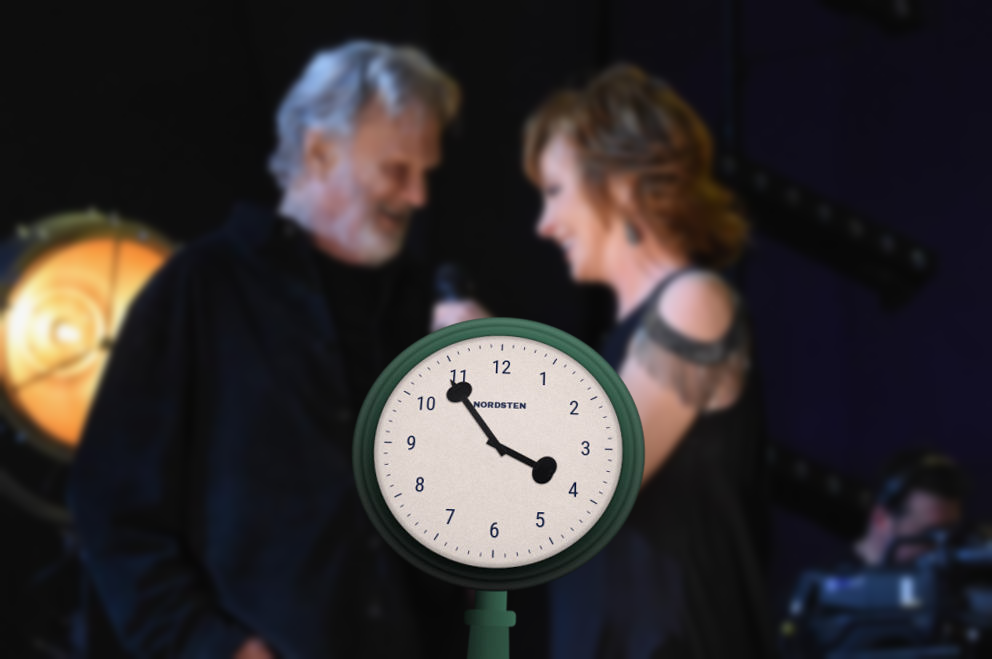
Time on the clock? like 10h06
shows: 3h54
